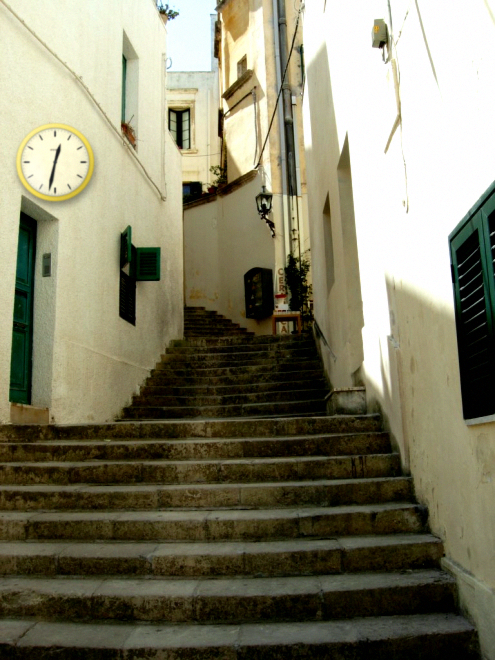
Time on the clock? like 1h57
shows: 12h32
